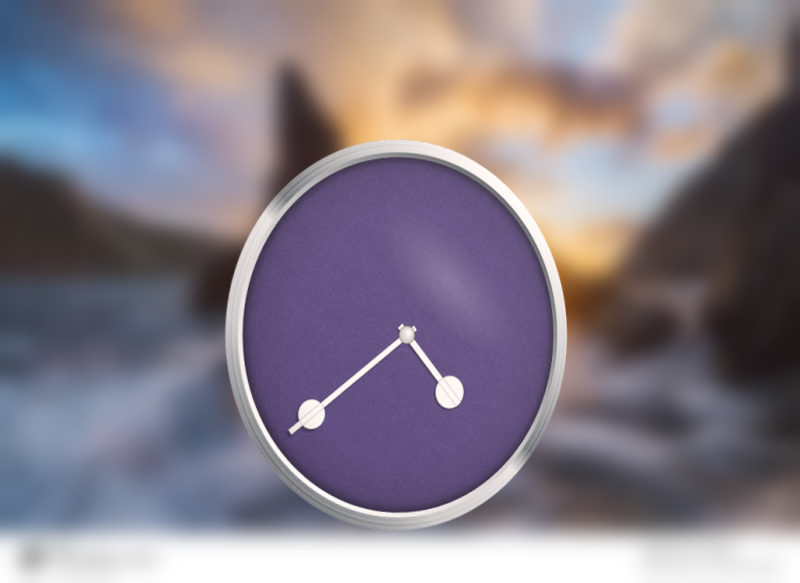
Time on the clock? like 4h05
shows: 4h39
